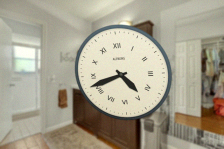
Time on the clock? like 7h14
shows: 4h42
